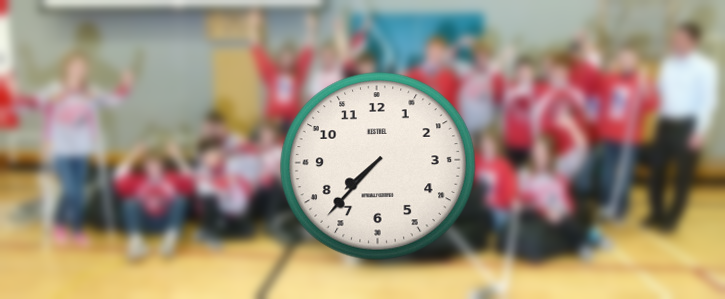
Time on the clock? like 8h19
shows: 7h37
